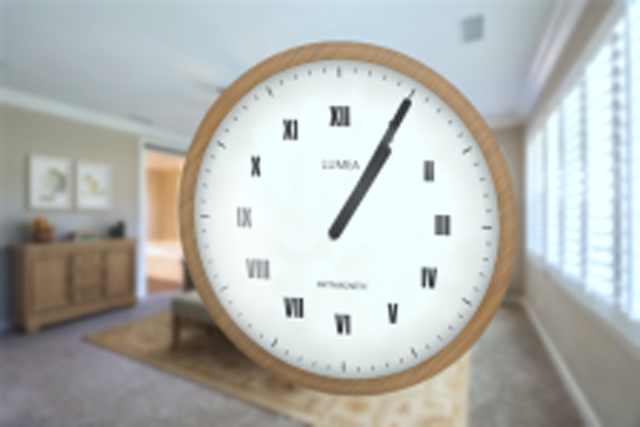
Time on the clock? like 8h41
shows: 1h05
